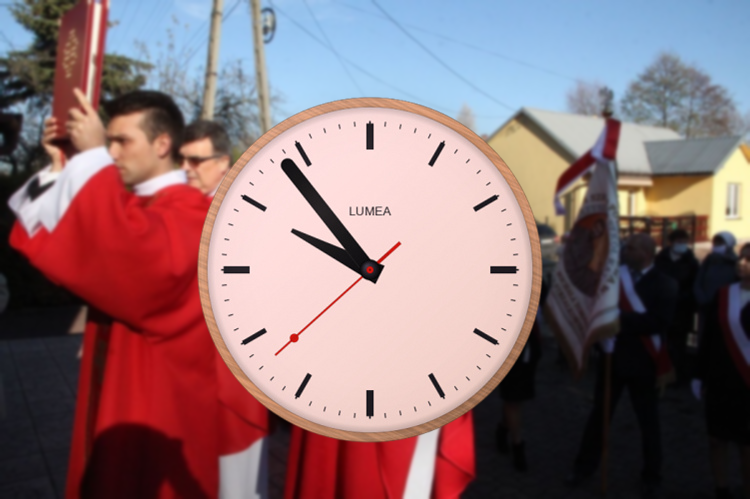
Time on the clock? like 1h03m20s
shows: 9h53m38s
